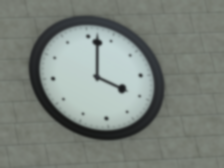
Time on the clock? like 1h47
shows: 4h02
